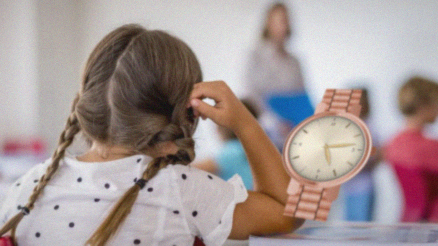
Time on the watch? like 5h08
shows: 5h13
